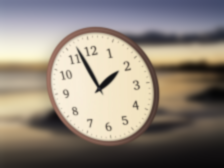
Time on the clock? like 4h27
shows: 1h57
